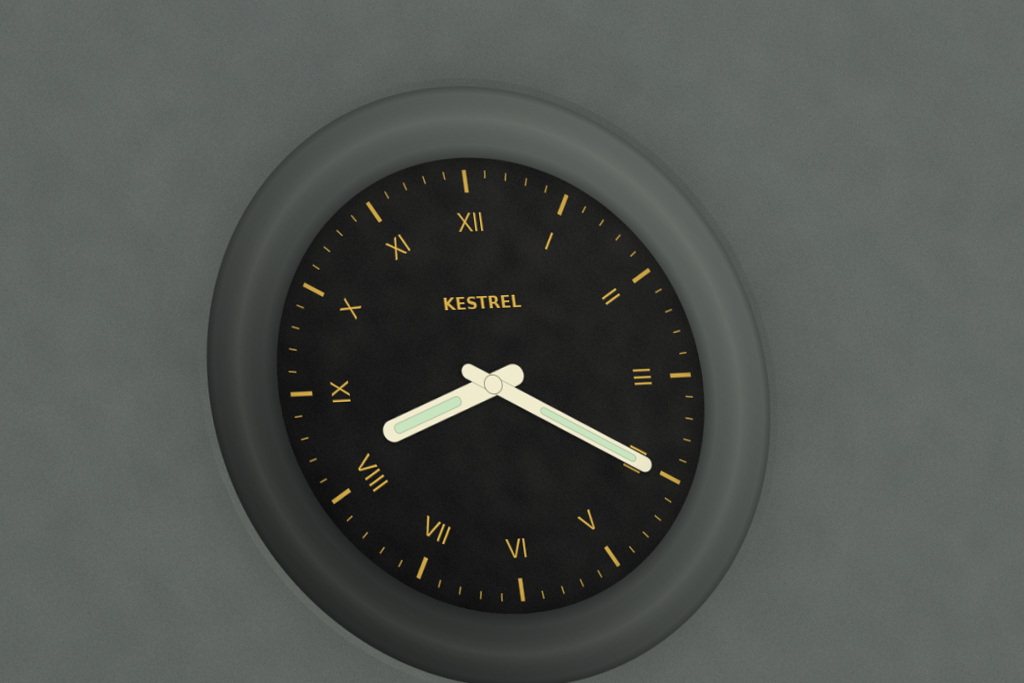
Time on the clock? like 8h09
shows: 8h20
